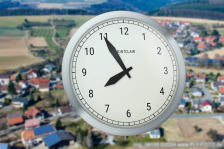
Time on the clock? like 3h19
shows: 7h55
